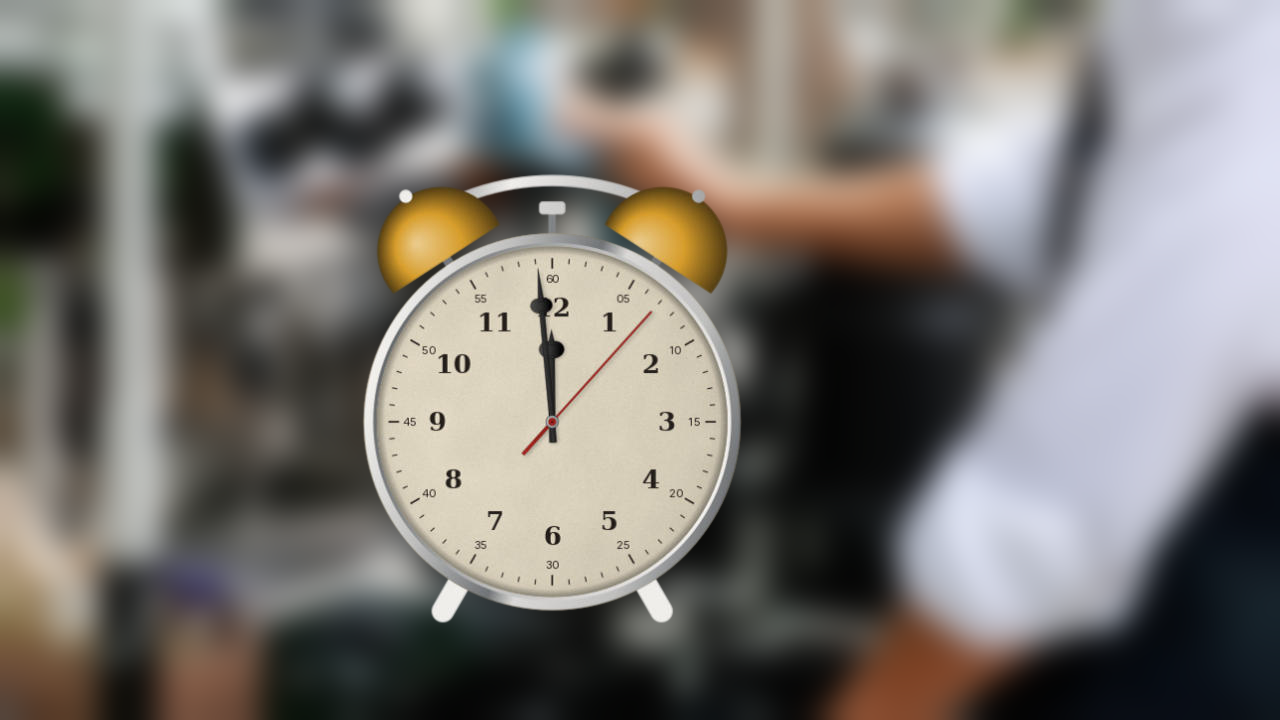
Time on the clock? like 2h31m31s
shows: 11h59m07s
